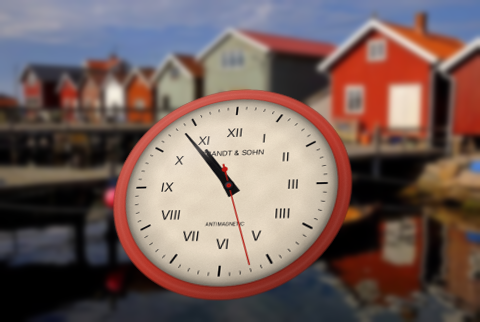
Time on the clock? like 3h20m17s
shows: 10h53m27s
